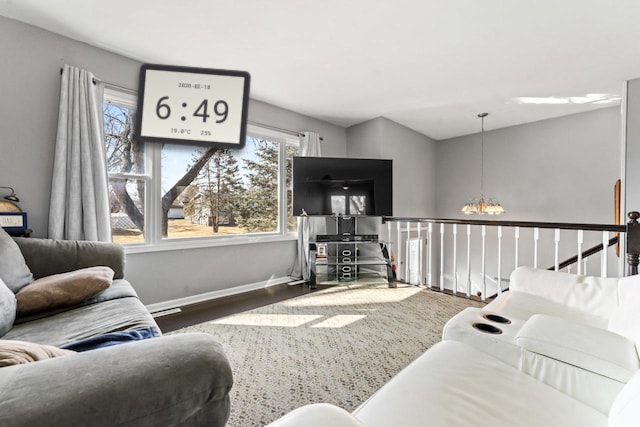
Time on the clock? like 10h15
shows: 6h49
